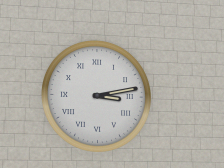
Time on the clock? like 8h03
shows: 3h13
